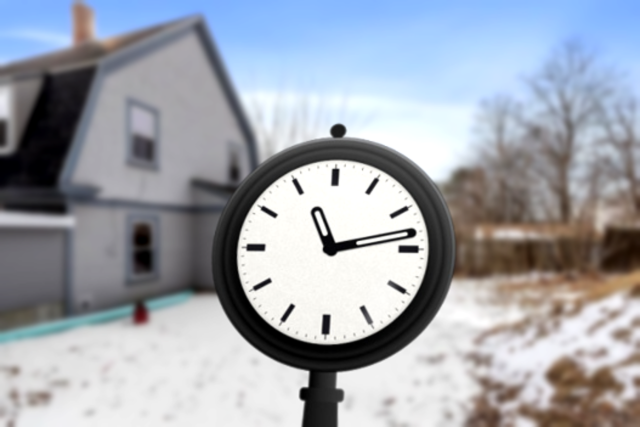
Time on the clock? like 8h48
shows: 11h13
